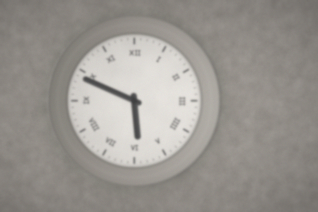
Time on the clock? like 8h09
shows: 5h49
